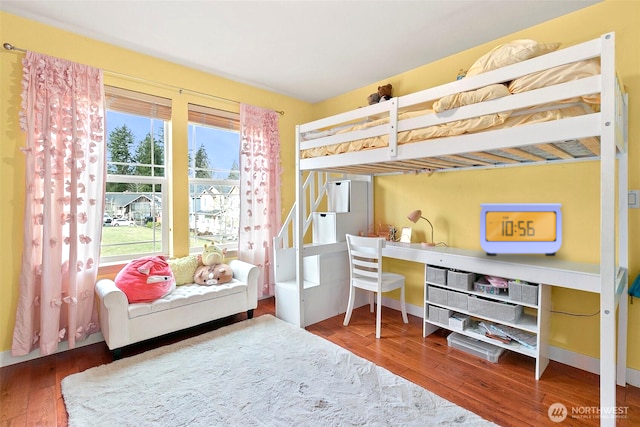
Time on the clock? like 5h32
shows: 10h56
